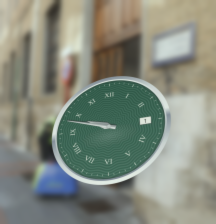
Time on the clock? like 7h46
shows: 9h48
